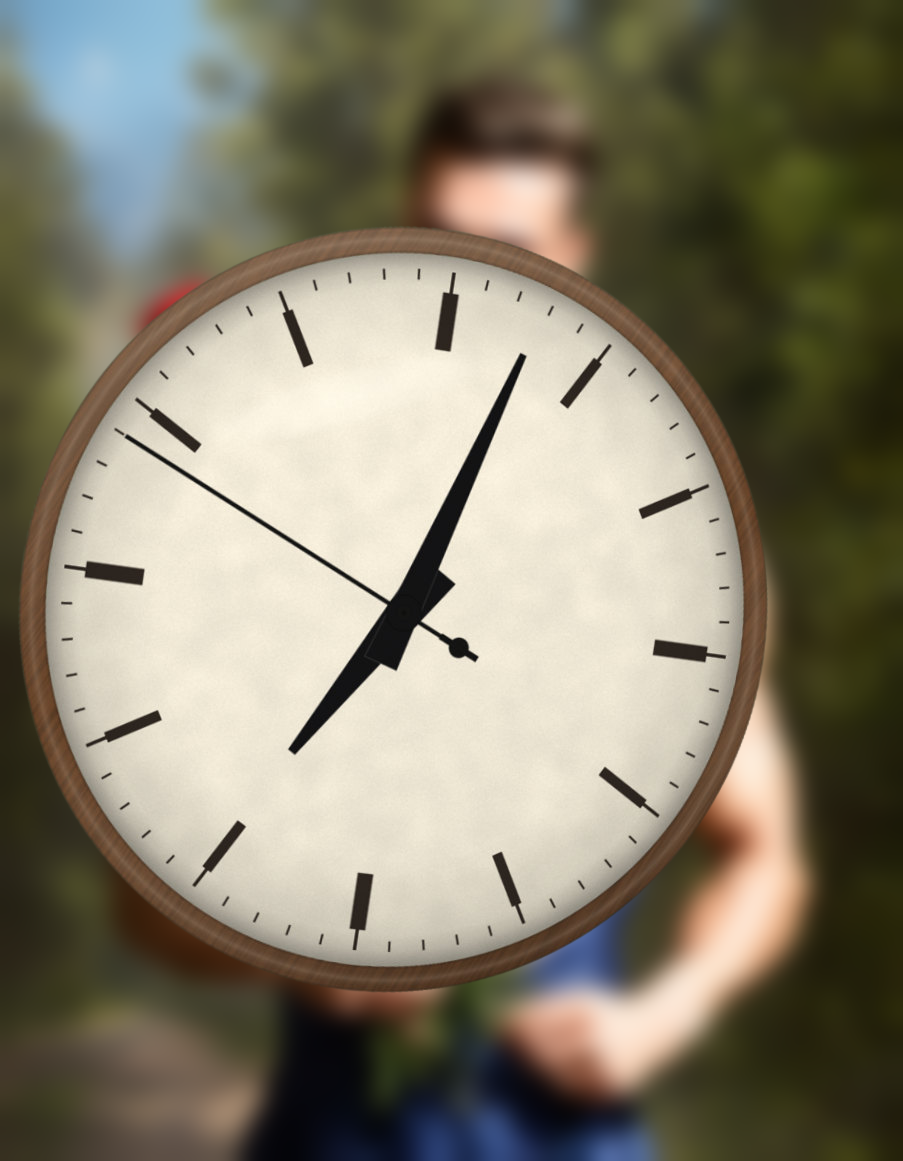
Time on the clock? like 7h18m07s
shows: 7h02m49s
